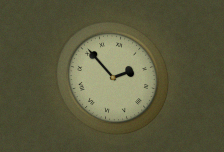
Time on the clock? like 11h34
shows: 1h51
